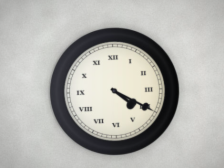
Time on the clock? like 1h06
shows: 4h20
